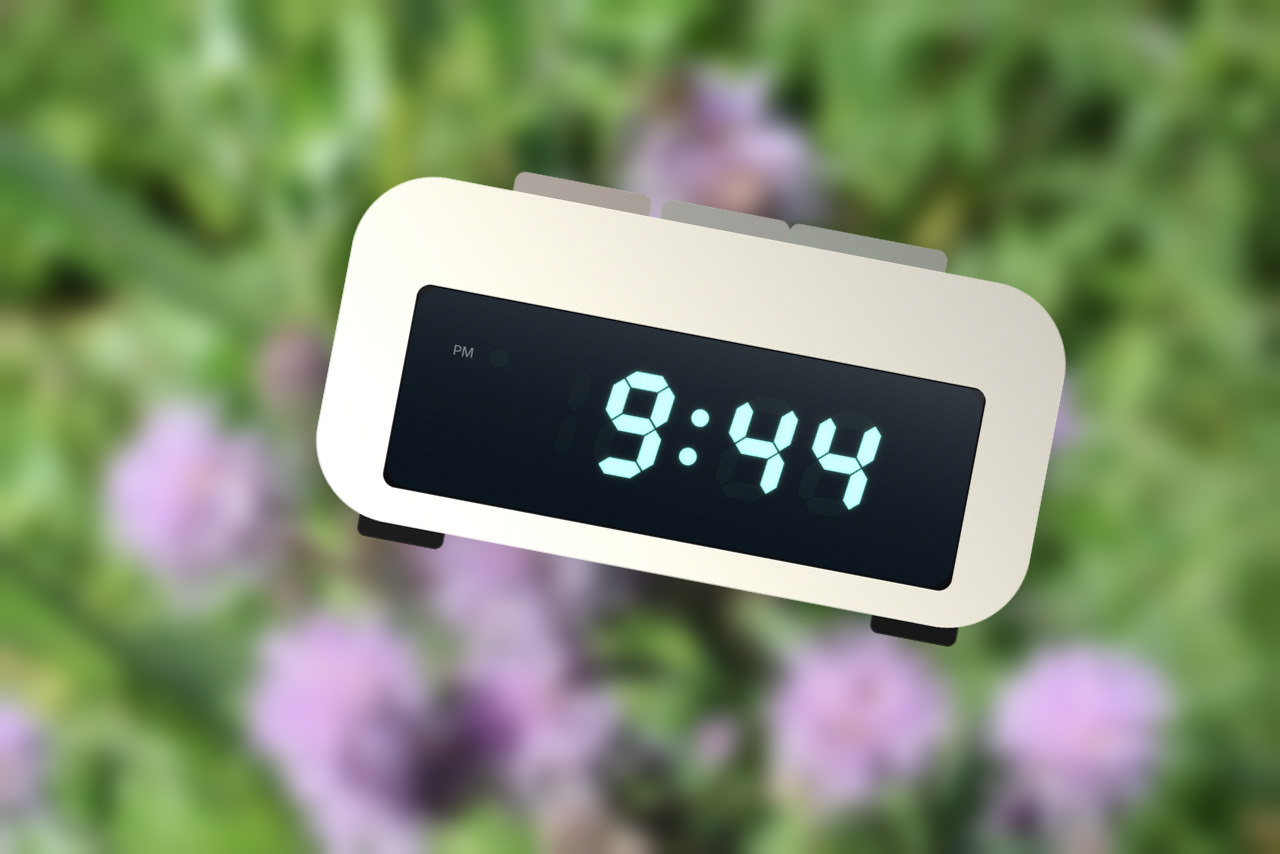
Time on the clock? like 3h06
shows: 9h44
